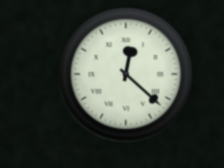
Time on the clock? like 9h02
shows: 12h22
